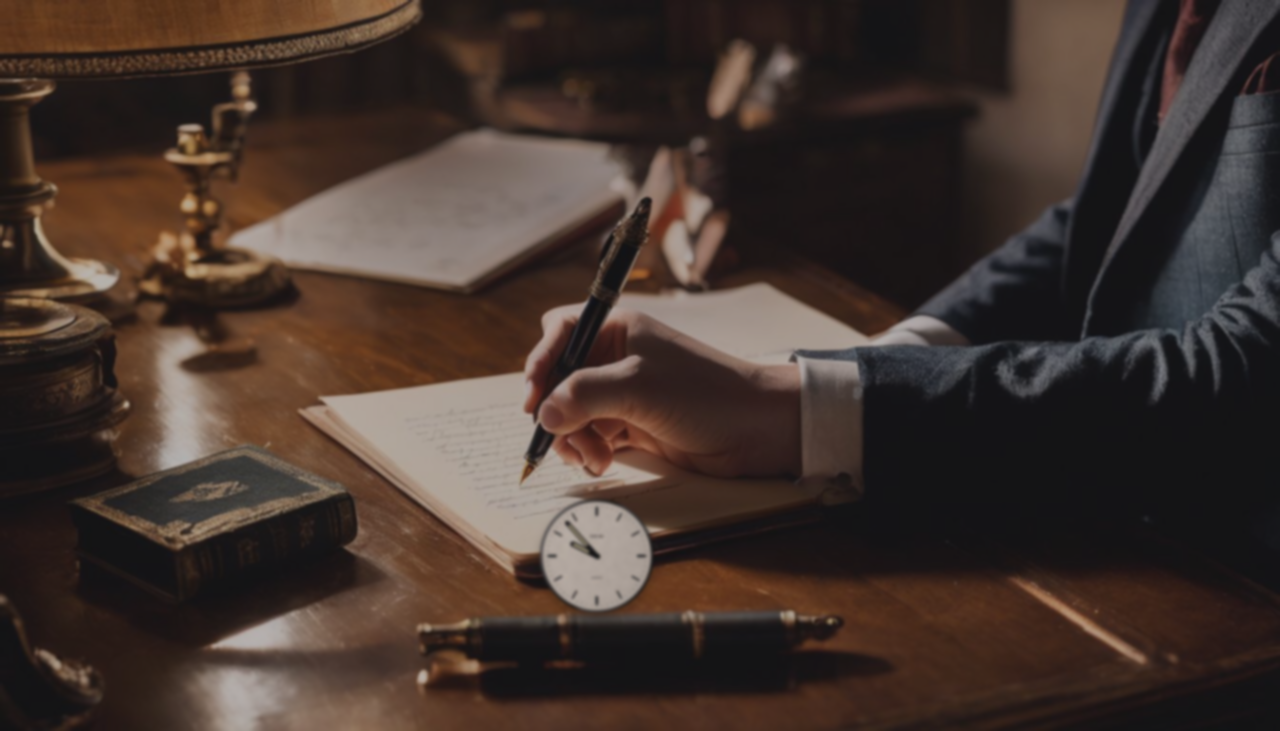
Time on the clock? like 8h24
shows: 9h53
